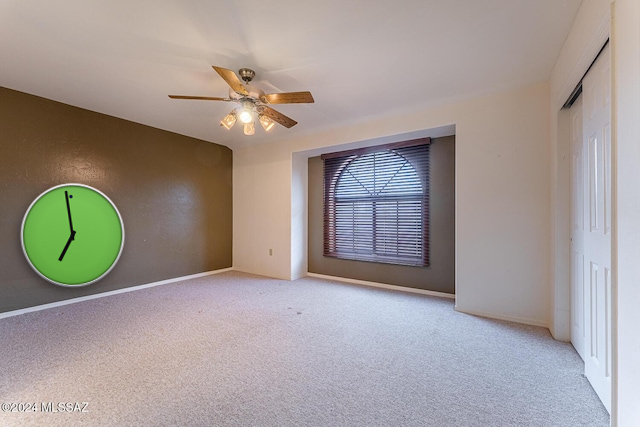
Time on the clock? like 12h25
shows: 6h59
